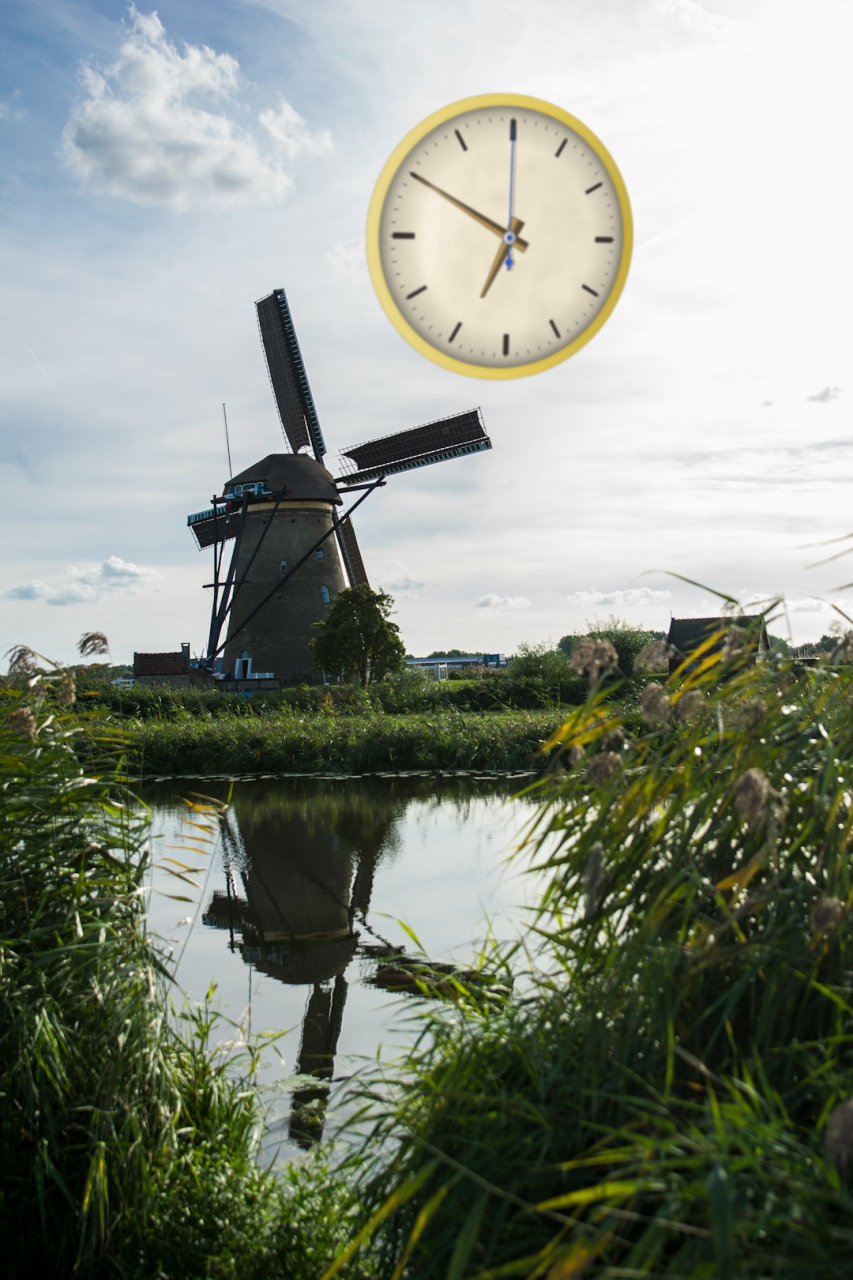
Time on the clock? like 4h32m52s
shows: 6h50m00s
